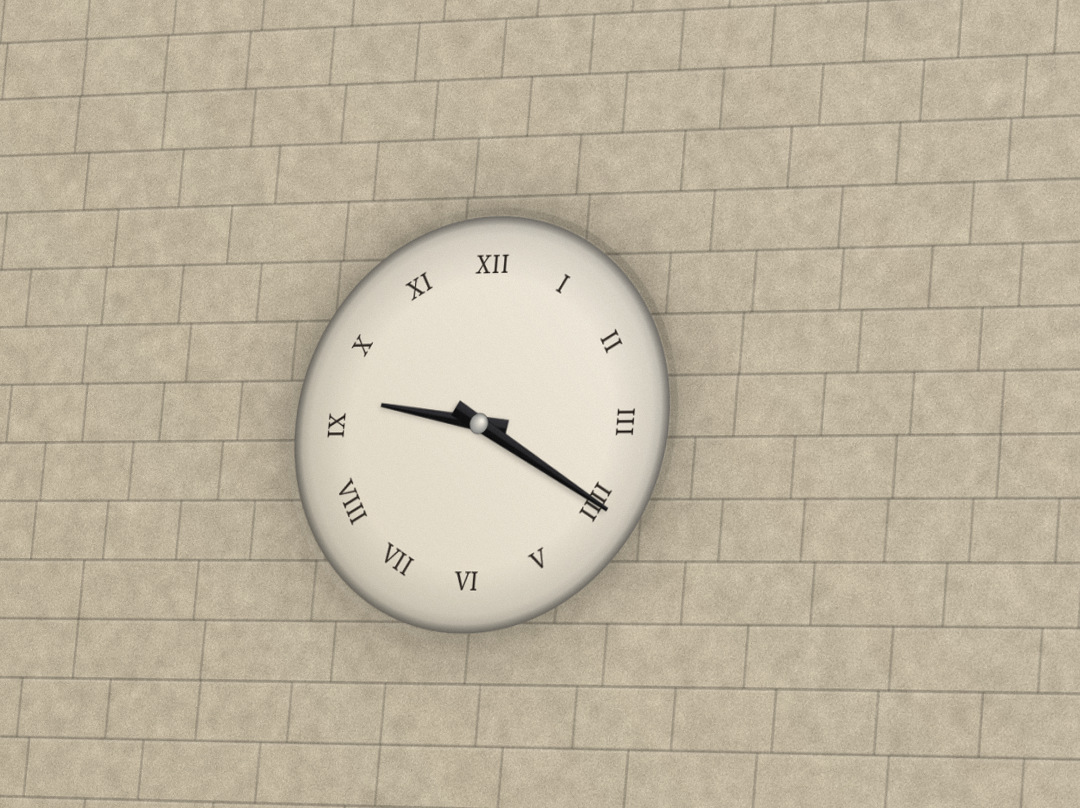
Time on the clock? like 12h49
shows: 9h20
